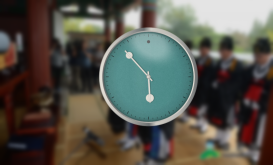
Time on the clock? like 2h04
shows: 5h53
